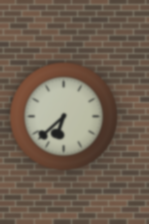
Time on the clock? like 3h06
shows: 6h38
